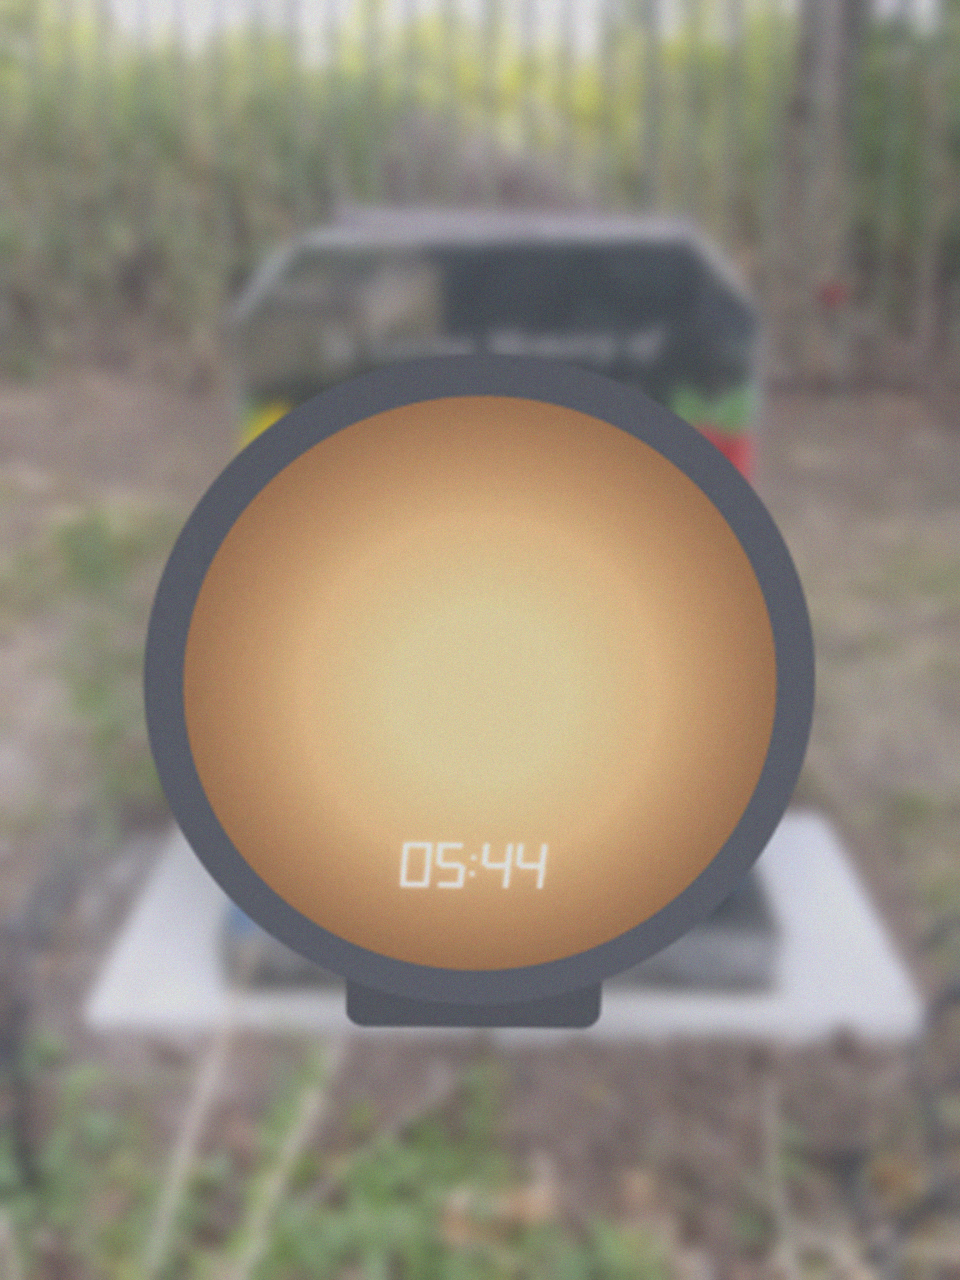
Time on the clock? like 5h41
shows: 5h44
